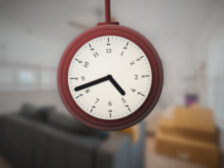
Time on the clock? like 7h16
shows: 4h42
